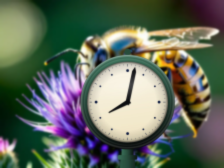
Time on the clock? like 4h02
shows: 8h02
